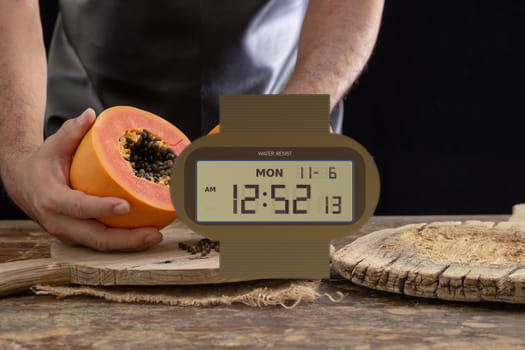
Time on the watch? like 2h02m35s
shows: 12h52m13s
